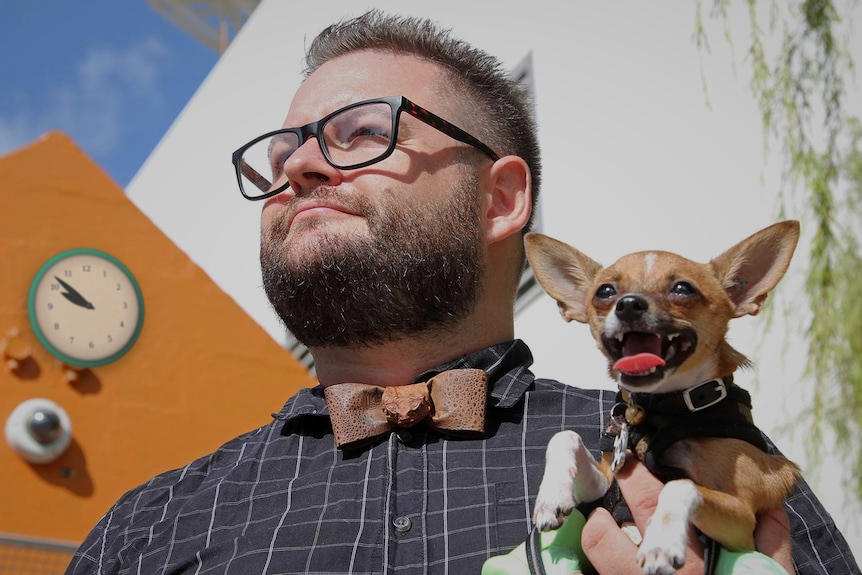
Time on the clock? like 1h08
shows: 9h52
